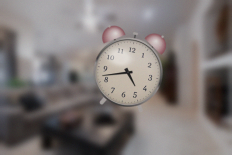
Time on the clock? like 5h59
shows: 4h42
